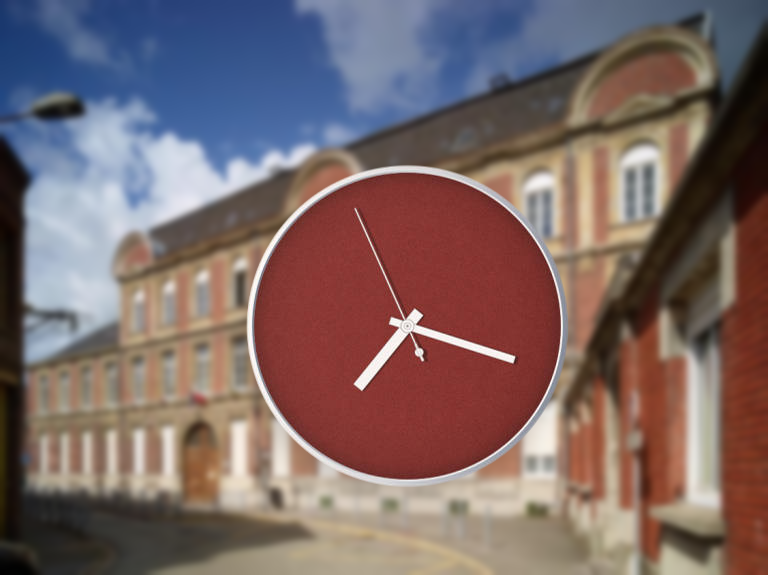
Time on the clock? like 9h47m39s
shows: 7h17m56s
